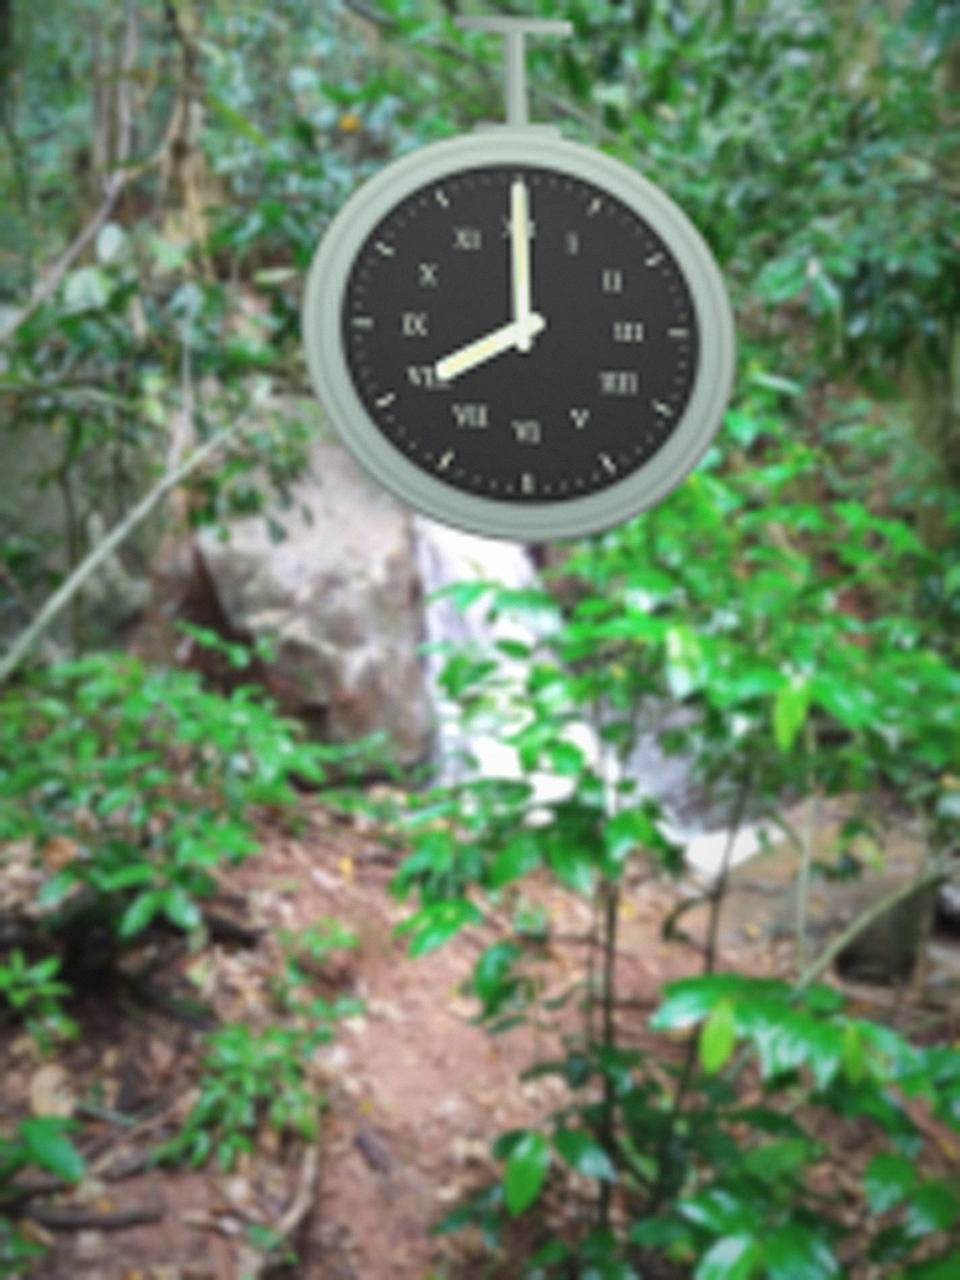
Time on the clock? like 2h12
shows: 8h00
